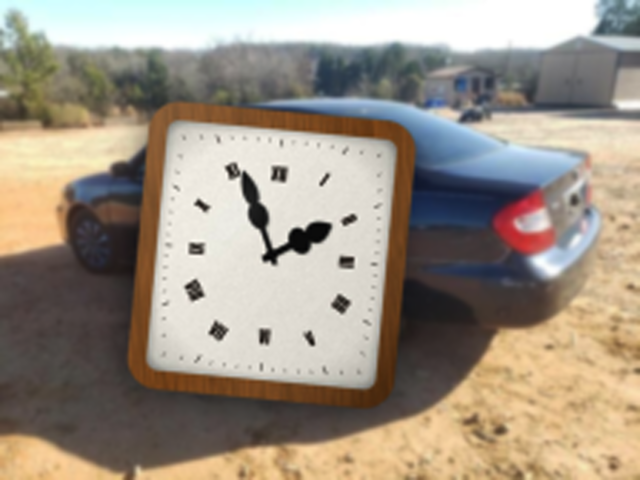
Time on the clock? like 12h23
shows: 1h56
